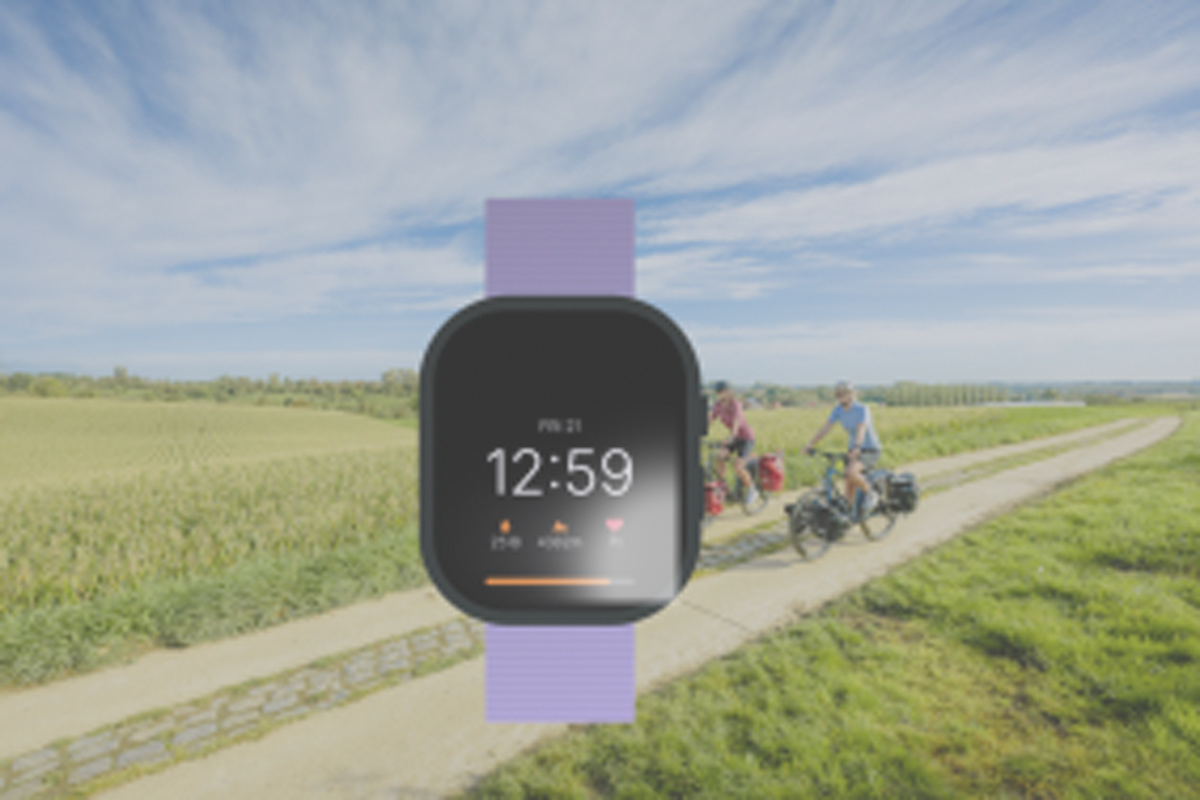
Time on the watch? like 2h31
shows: 12h59
